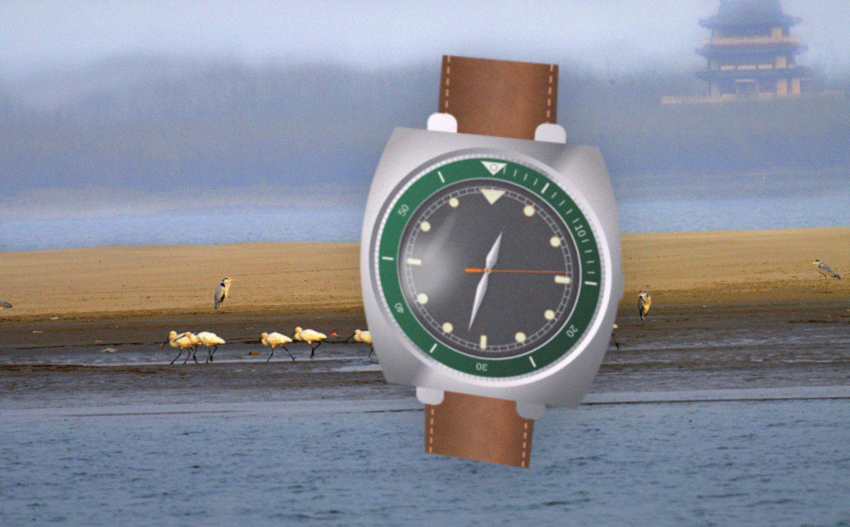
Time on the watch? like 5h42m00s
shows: 12h32m14s
